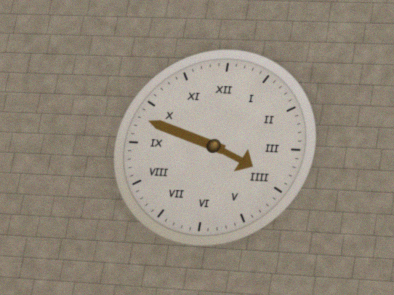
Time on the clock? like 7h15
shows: 3h48
